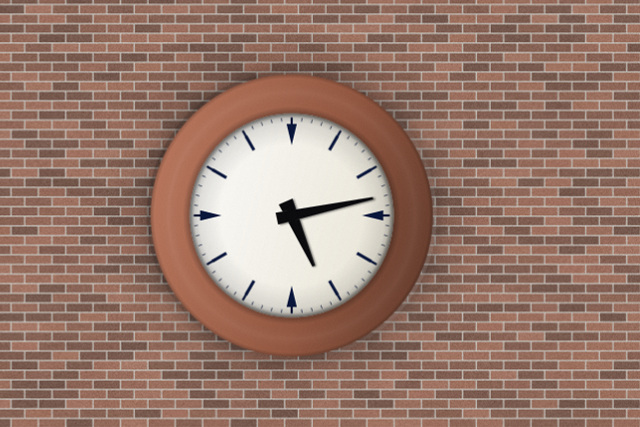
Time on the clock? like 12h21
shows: 5h13
